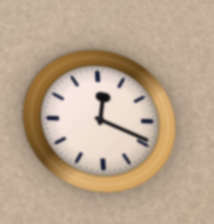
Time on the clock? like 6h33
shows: 12h19
